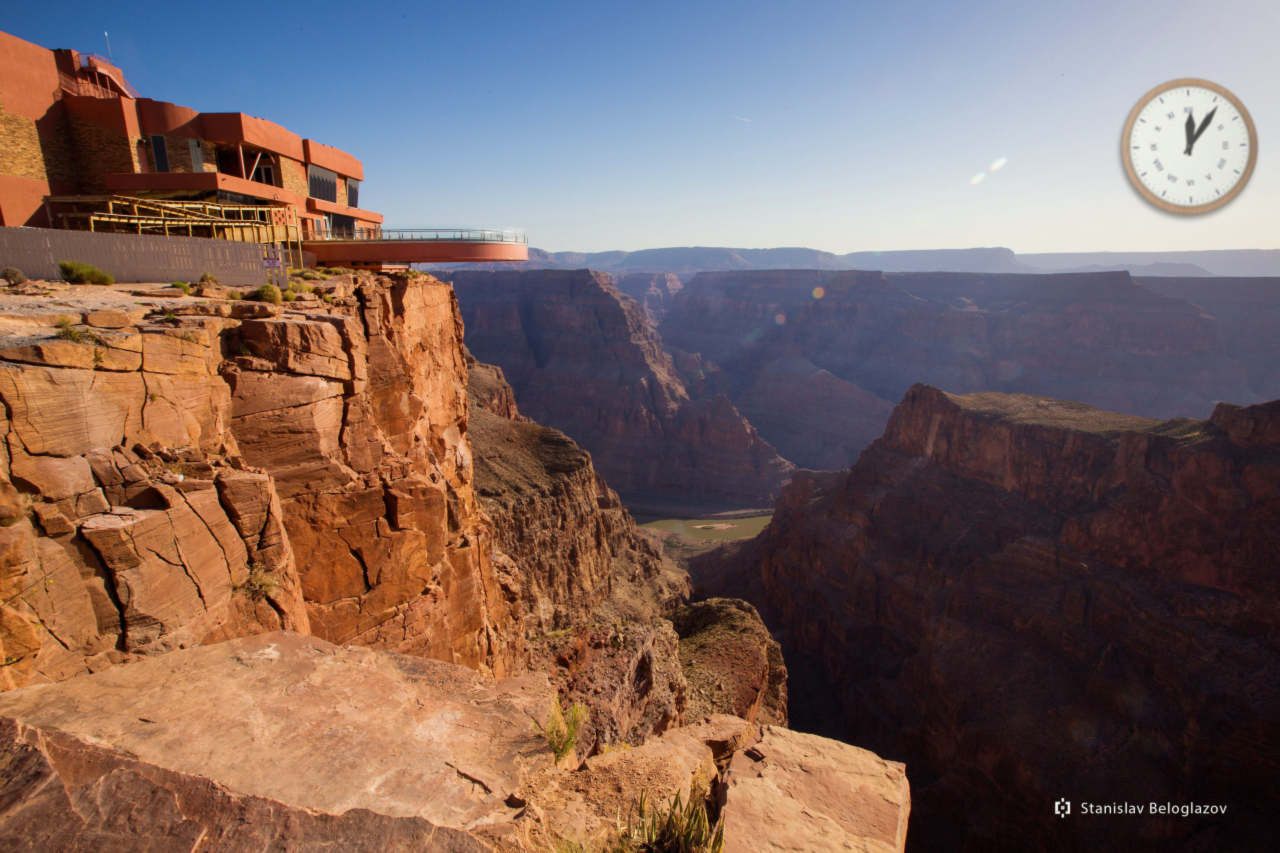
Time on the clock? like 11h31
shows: 12h06
